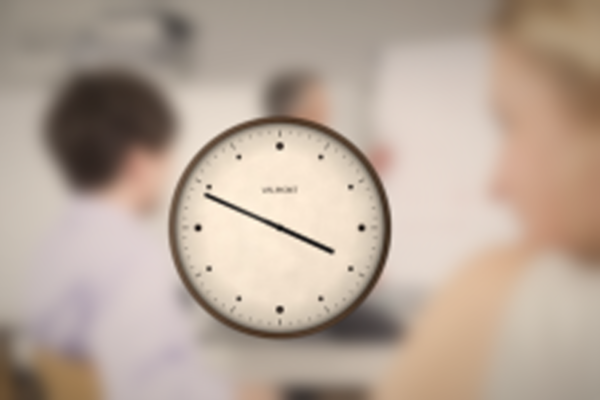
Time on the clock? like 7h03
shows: 3h49
